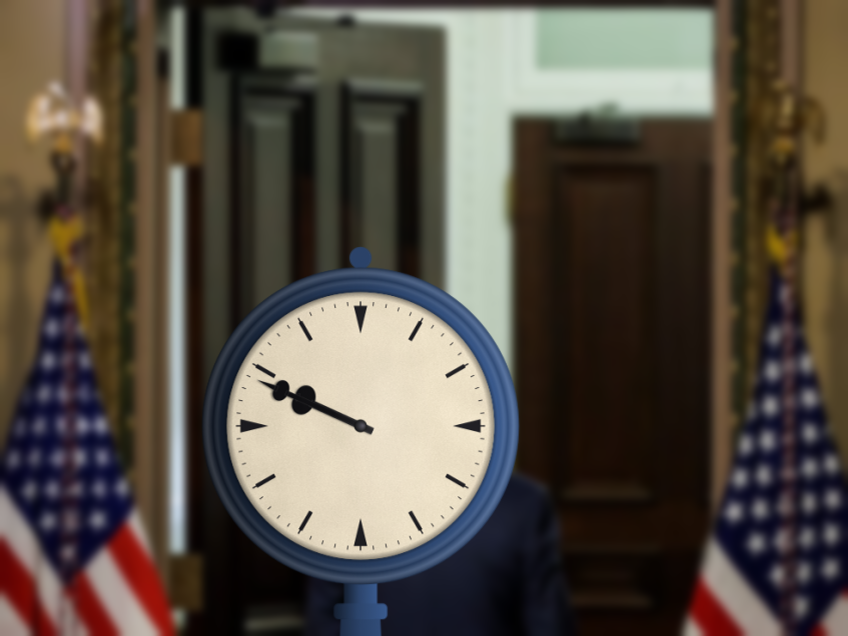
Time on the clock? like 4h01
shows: 9h49
